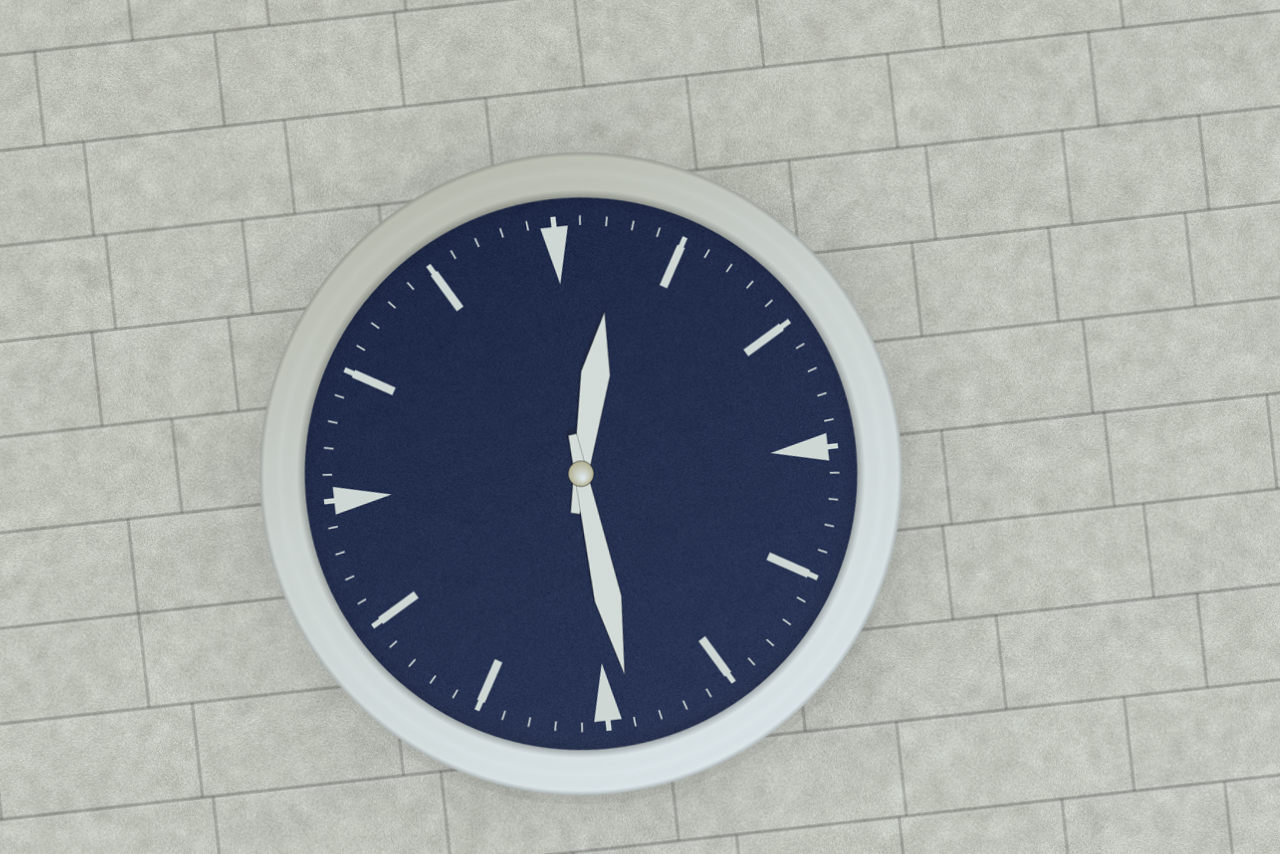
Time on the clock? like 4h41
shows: 12h29
